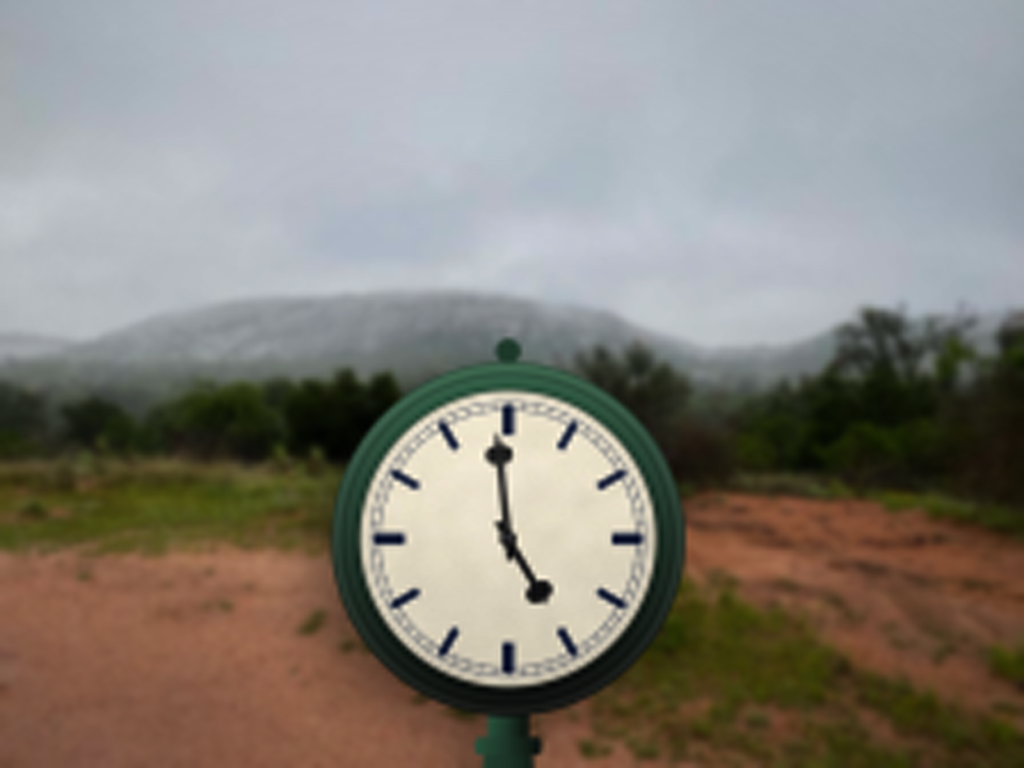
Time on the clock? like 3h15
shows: 4h59
